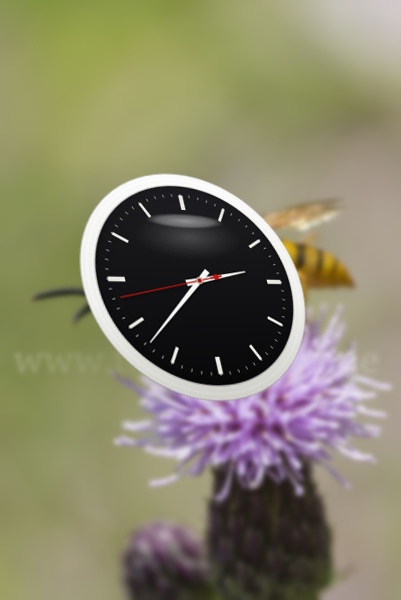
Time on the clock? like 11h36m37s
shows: 2h37m43s
